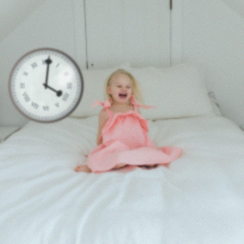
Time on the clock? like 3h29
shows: 4h01
